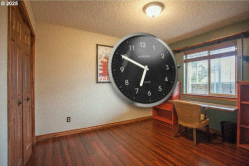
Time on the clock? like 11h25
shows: 6h50
